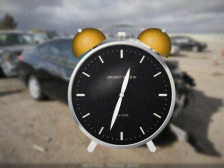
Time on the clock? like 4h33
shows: 12h33
